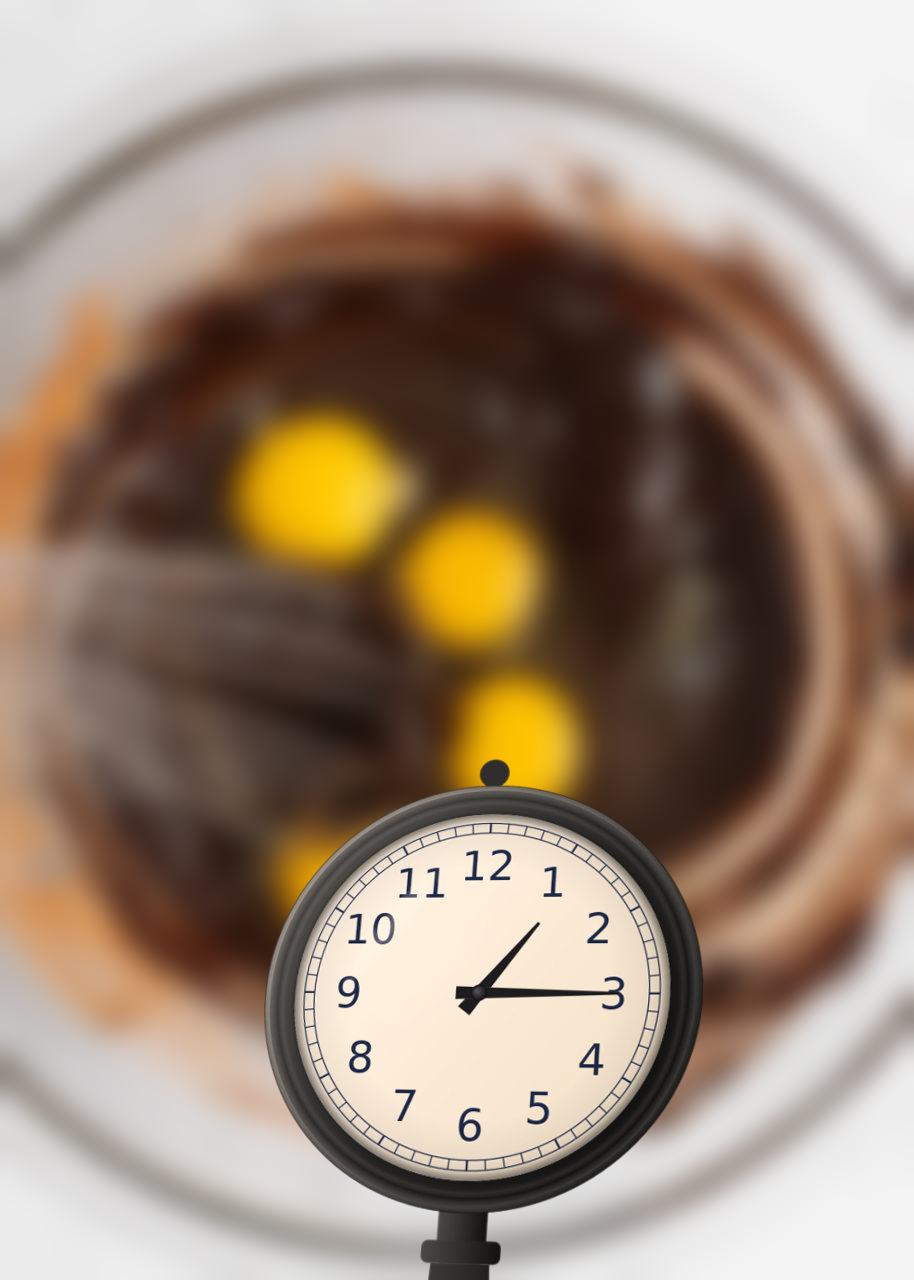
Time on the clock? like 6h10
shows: 1h15
